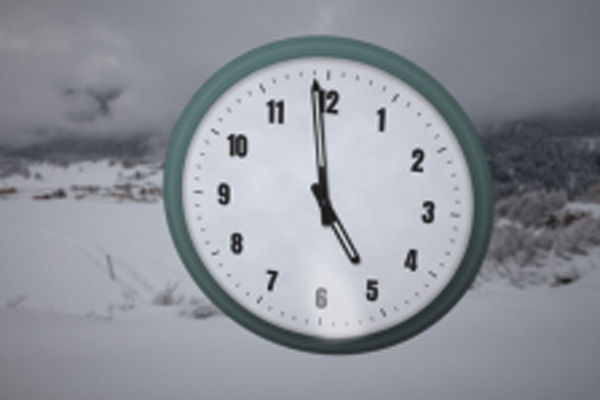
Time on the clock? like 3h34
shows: 4h59
